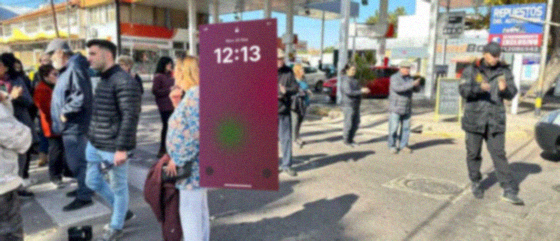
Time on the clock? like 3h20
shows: 12h13
